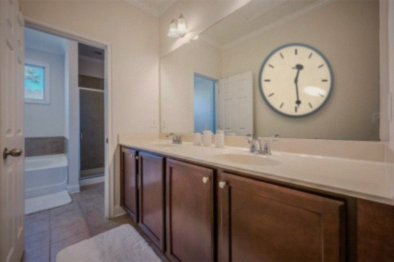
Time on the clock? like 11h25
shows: 12h29
